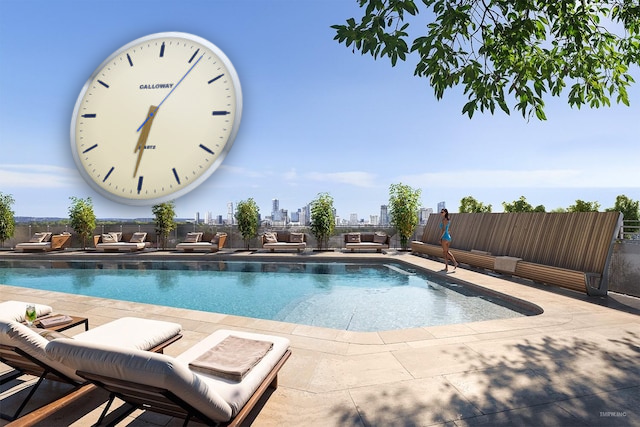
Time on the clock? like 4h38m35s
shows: 6h31m06s
